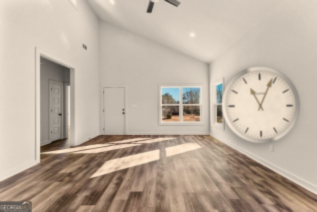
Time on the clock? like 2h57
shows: 11h04
